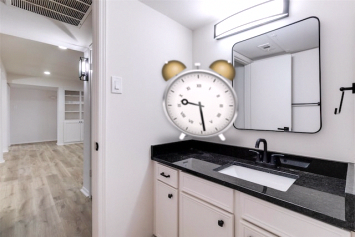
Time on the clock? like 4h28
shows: 9h29
